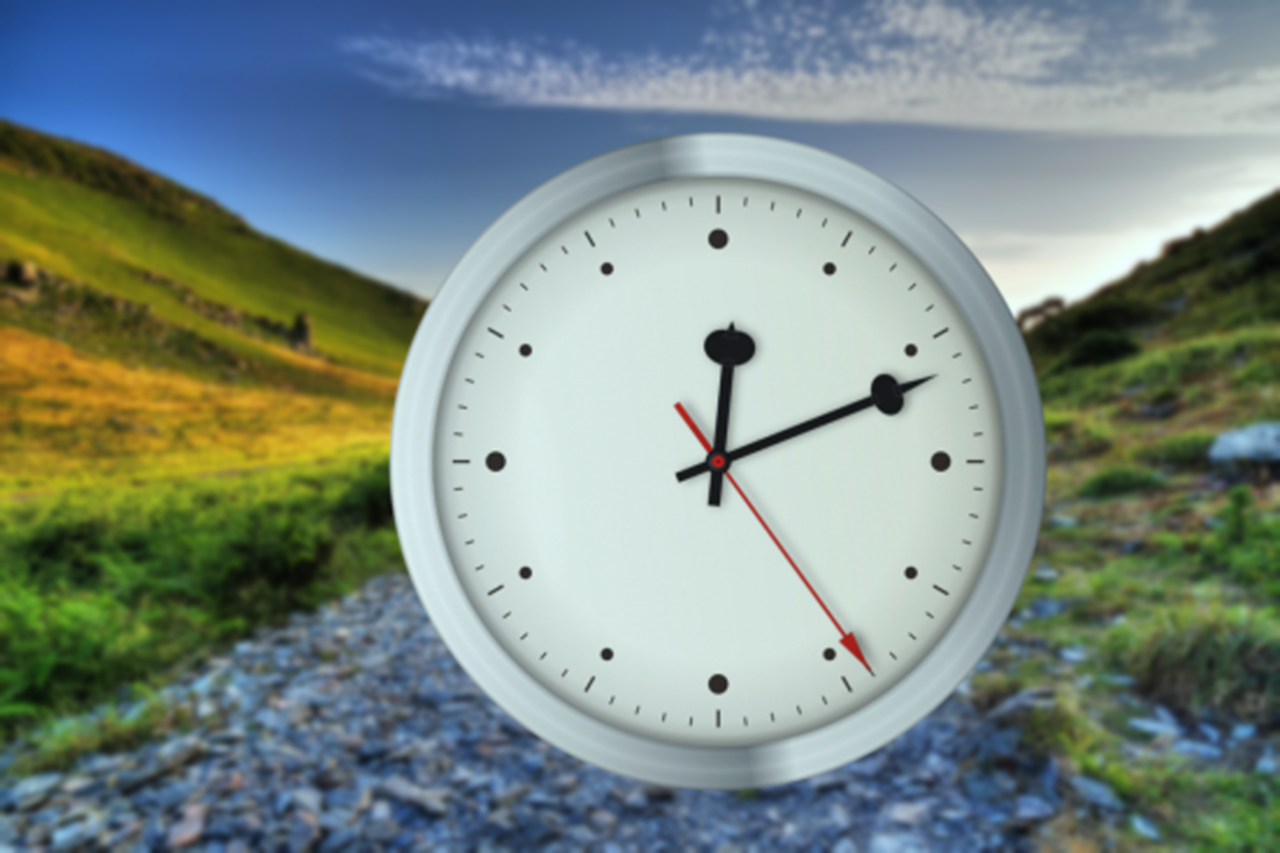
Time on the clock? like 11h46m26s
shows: 12h11m24s
